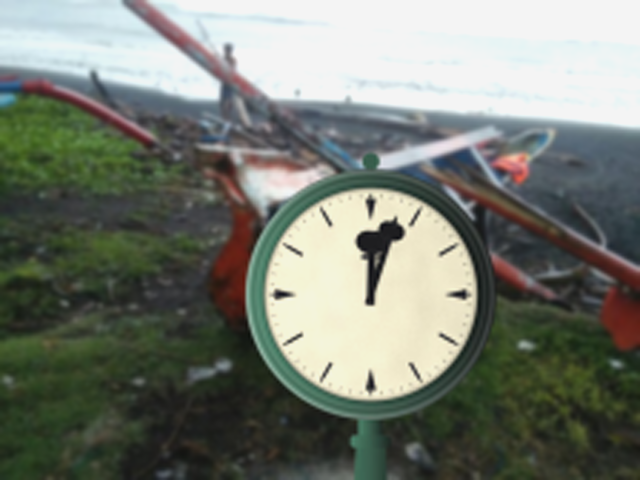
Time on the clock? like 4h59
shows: 12h03
